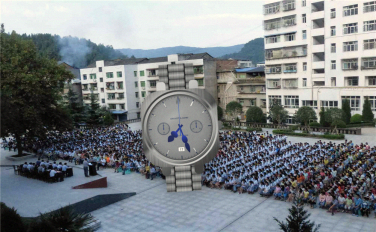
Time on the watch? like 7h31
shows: 7h27
